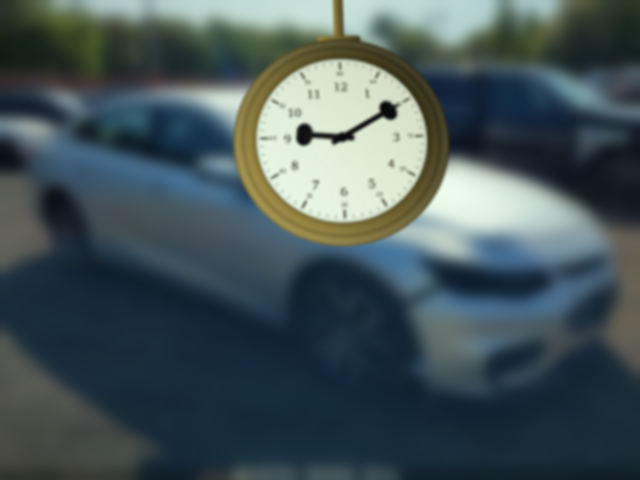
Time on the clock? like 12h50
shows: 9h10
